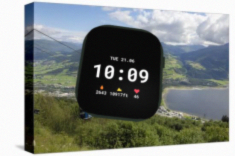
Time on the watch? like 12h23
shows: 10h09
